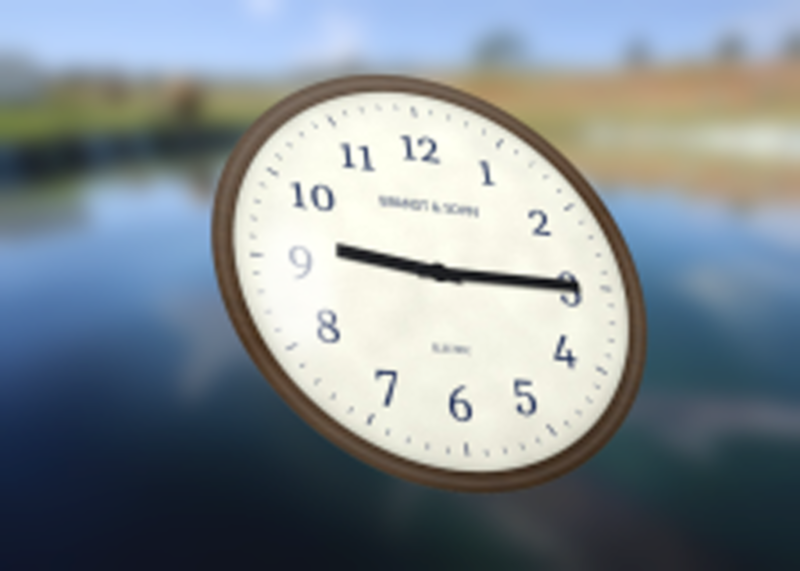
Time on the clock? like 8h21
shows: 9h15
